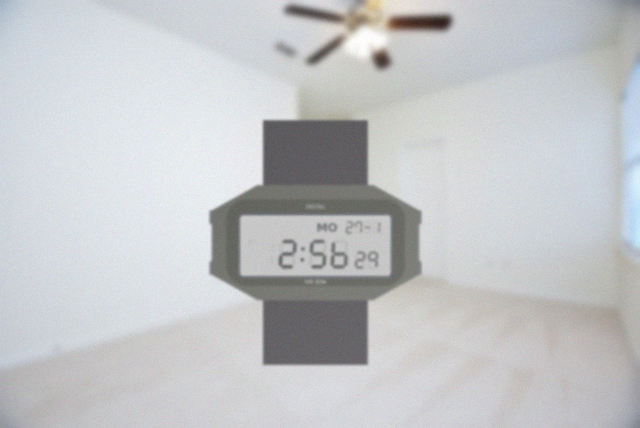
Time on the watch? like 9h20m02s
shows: 2h56m29s
